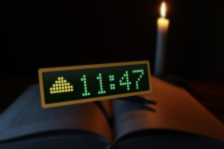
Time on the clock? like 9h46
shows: 11h47
